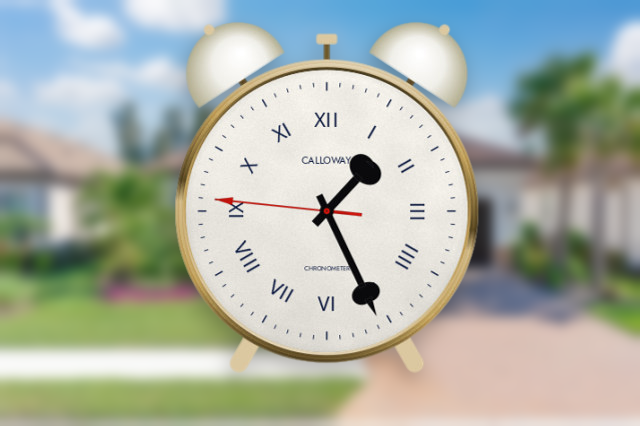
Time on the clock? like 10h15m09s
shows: 1h25m46s
